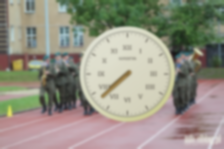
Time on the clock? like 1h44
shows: 7h38
